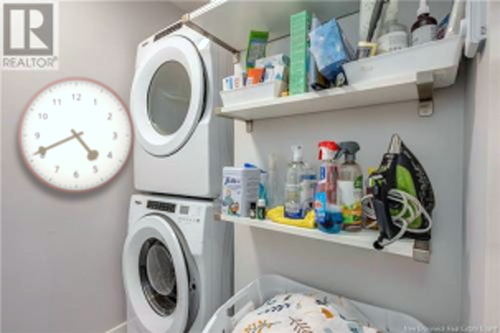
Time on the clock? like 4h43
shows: 4h41
